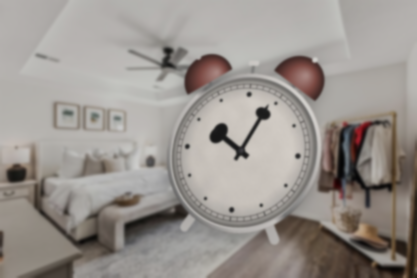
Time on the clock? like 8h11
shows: 10h04
